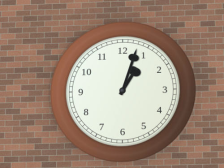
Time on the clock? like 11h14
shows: 1h03
